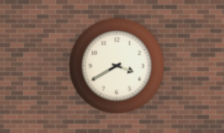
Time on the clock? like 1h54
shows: 3h40
